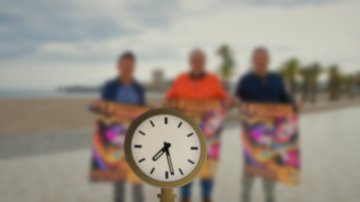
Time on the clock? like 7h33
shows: 7h28
